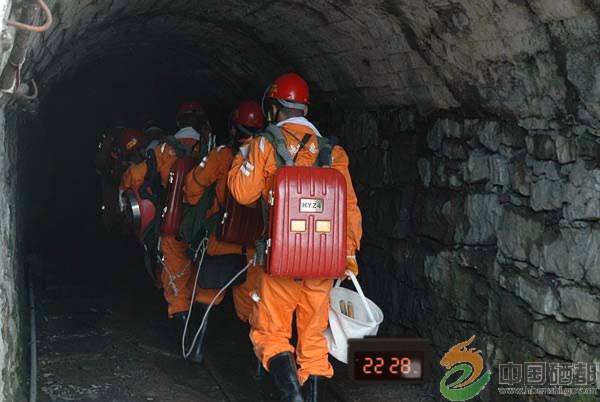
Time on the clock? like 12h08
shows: 22h28
